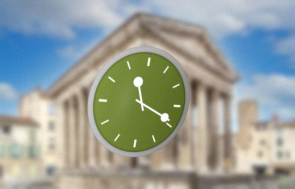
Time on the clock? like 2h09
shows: 11h19
